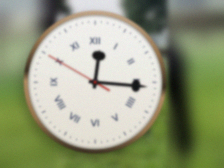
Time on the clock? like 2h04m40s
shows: 12h15m50s
